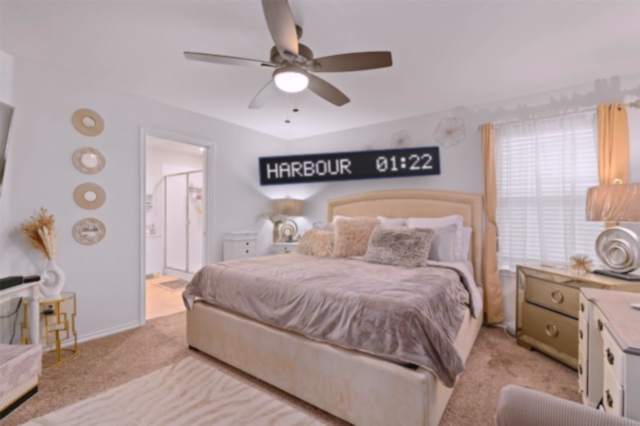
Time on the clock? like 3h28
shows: 1h22
